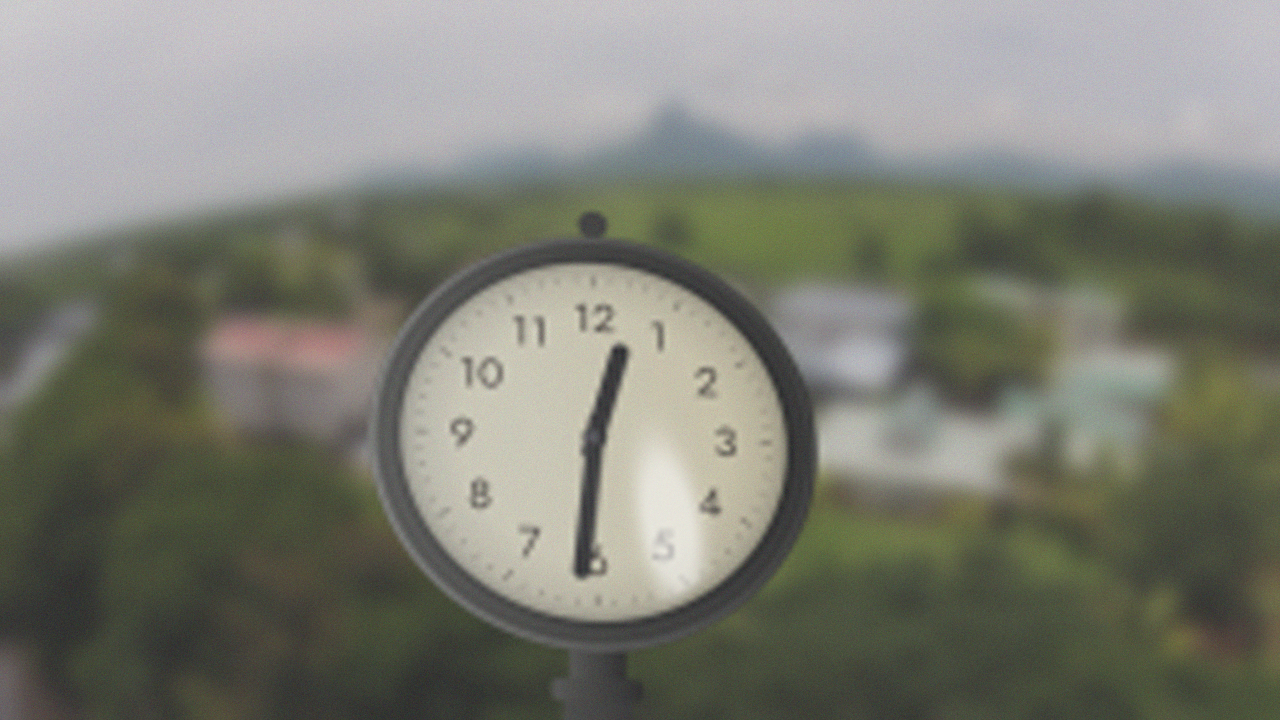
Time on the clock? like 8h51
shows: 12h31
